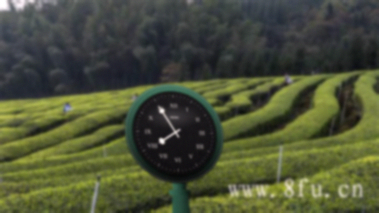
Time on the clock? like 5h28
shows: 7h55
